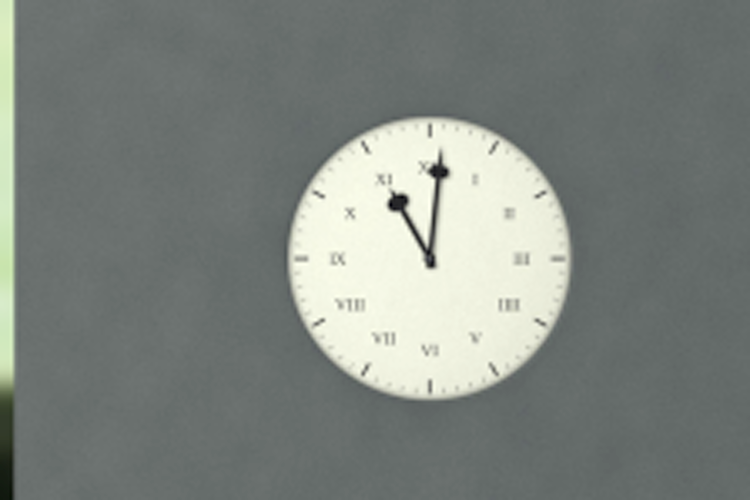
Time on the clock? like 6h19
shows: 11h01
